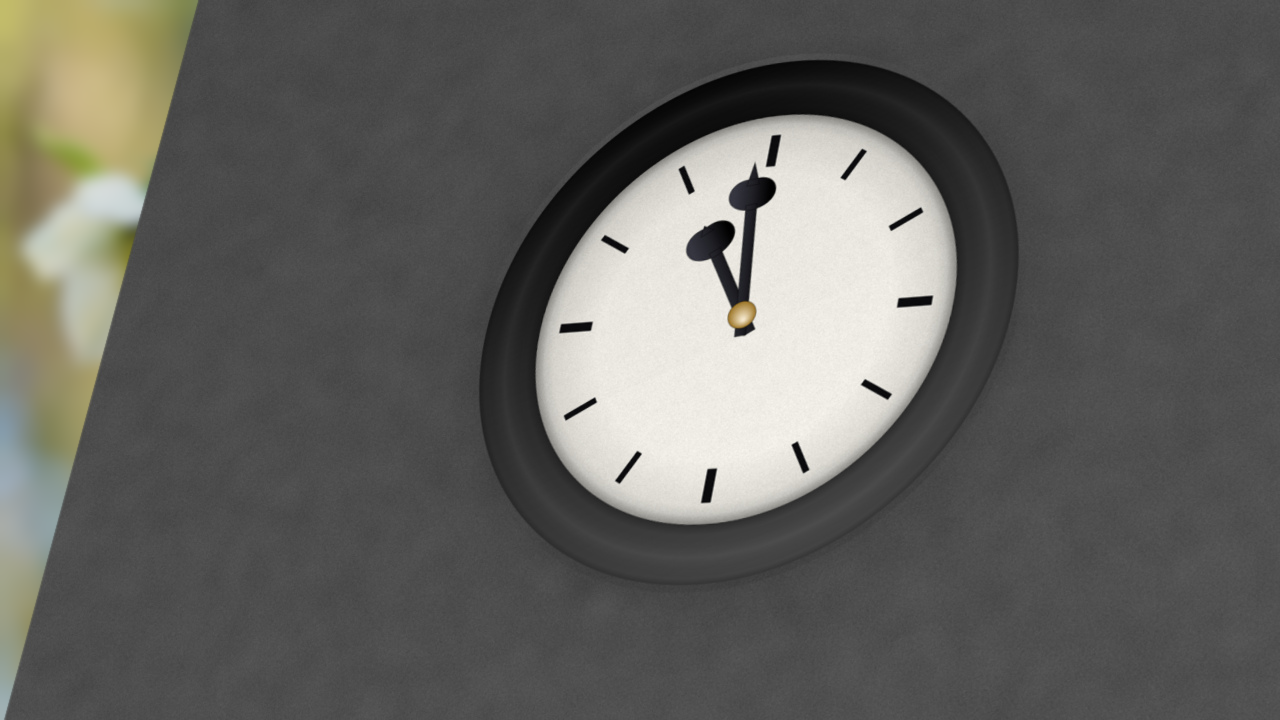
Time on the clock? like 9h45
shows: 10h59
